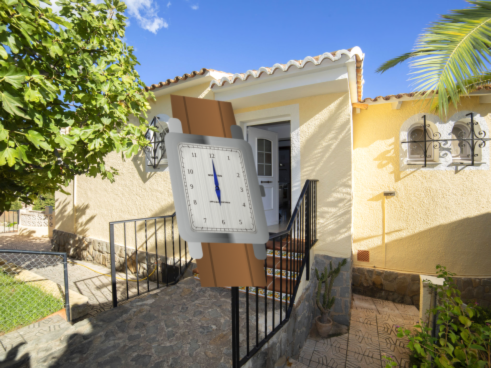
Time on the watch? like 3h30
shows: 6h00
